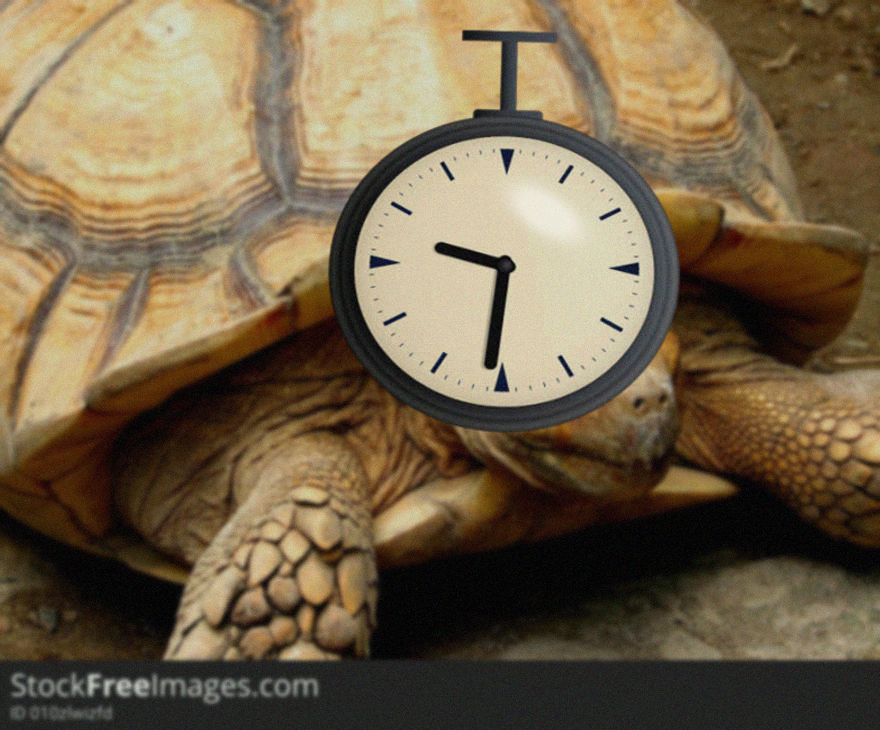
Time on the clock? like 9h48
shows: 9h31
